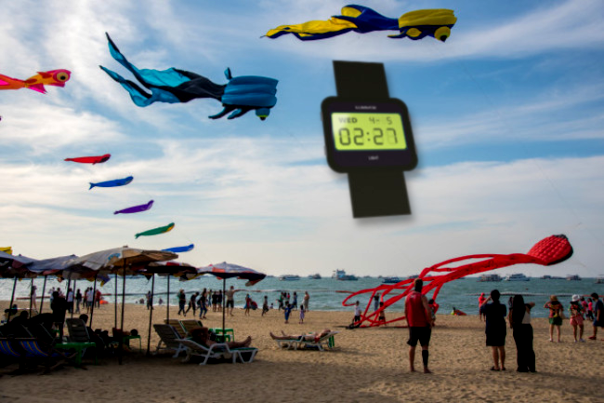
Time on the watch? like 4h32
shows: 2h27
